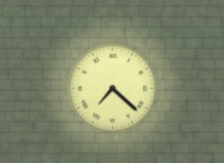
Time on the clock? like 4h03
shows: 7h22
